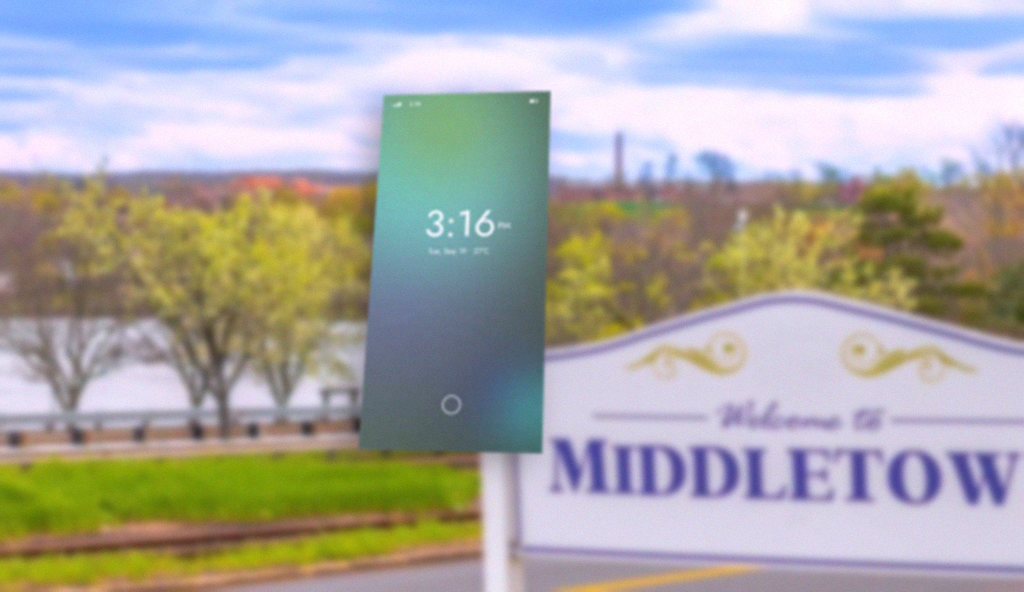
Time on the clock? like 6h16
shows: 3h16
